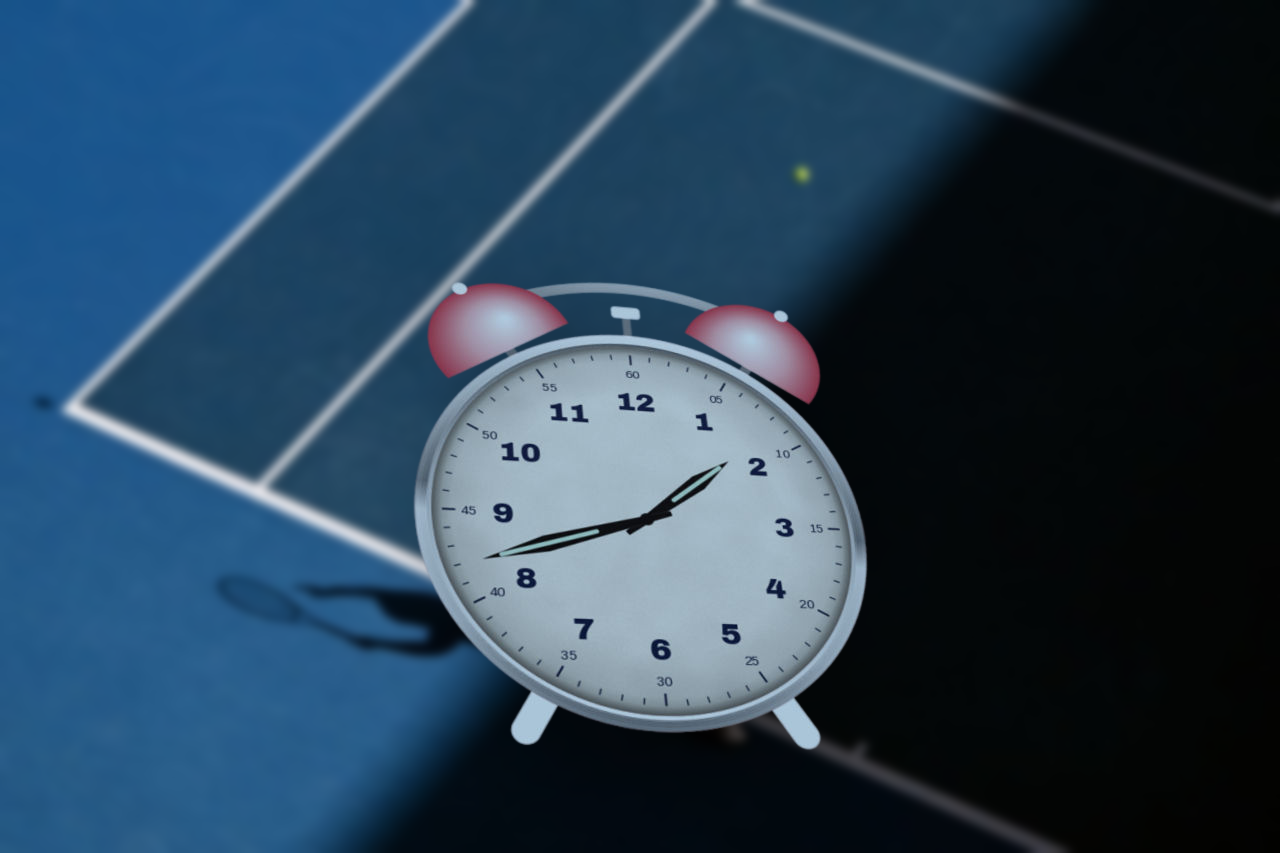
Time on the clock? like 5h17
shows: 1h42
